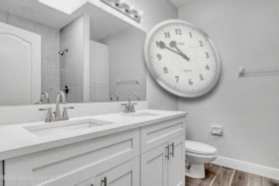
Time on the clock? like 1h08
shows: 10h50
